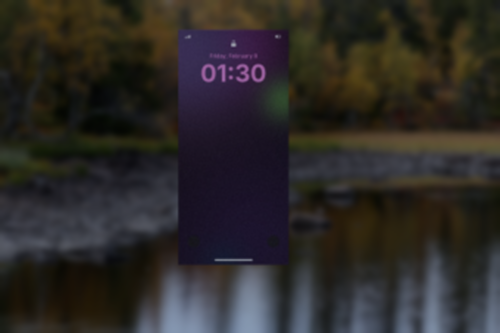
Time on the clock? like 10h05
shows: 1h30
